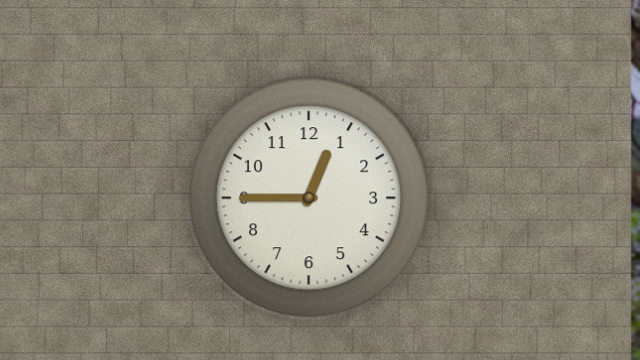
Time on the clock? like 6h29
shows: 12h45
